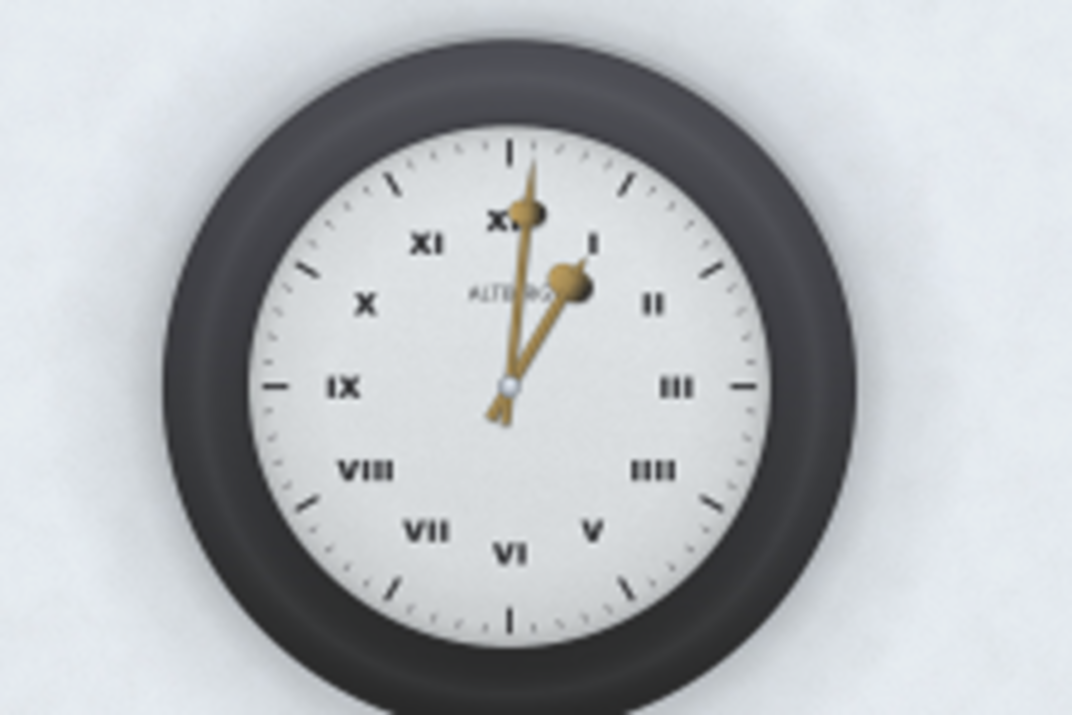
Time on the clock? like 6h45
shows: 1h01
